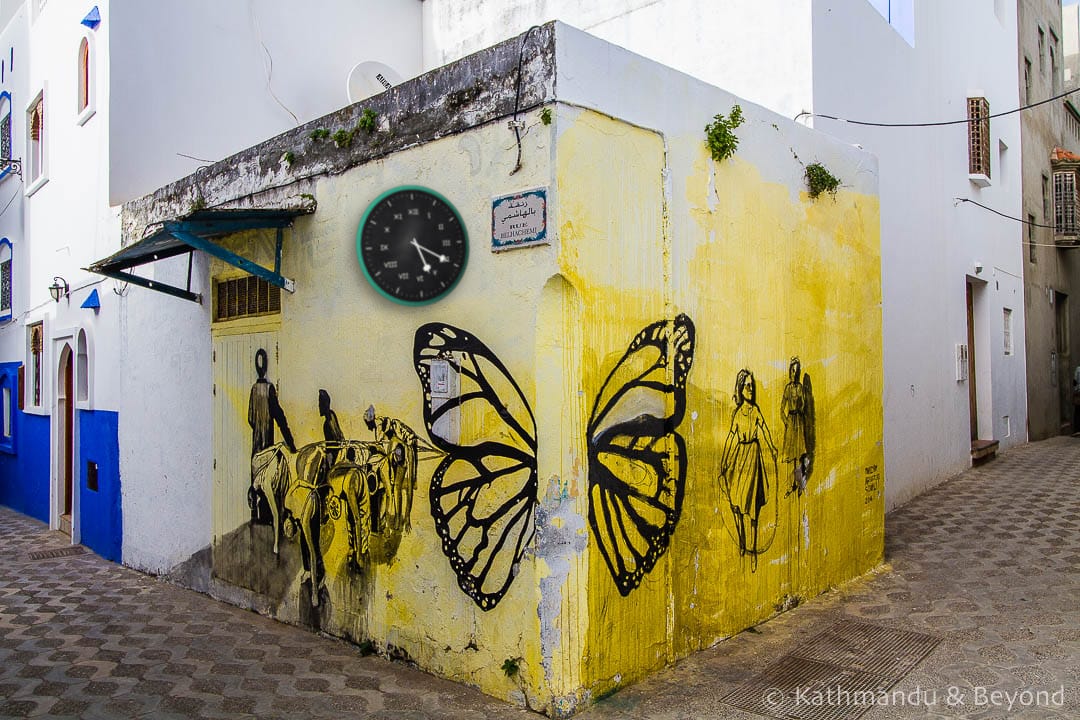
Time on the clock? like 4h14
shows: 5h20
